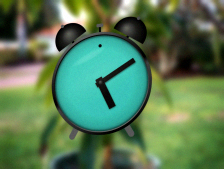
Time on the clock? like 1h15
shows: 5h10
